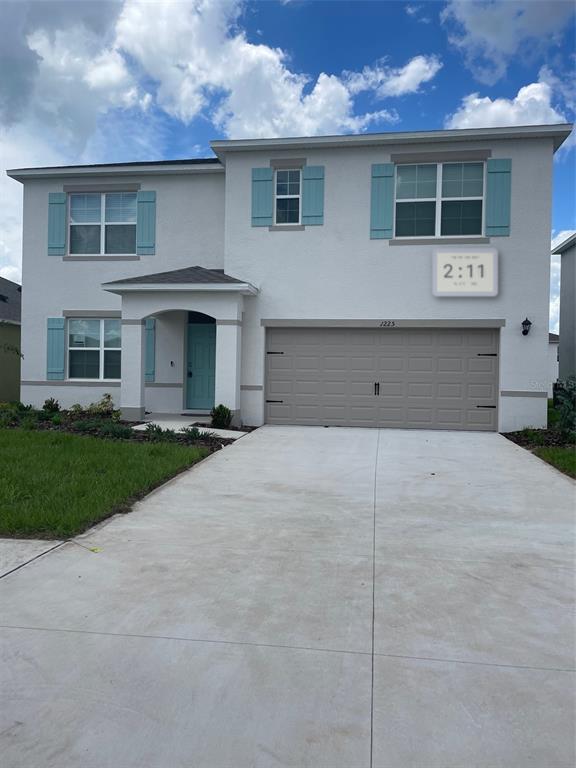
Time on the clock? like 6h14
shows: 2h11
